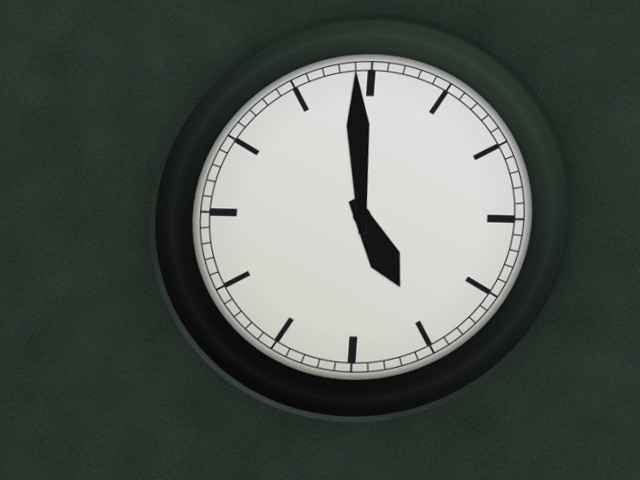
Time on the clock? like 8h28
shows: 4h59
